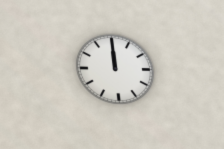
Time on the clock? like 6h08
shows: 12h00
